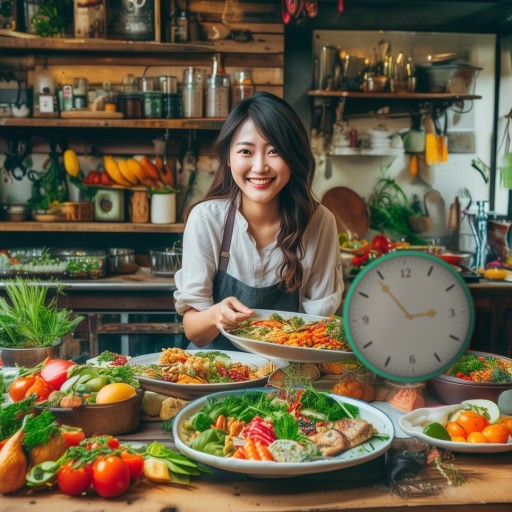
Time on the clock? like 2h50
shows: 2h54
